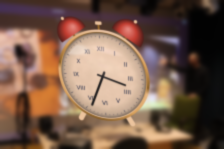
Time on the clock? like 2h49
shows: 3h34
